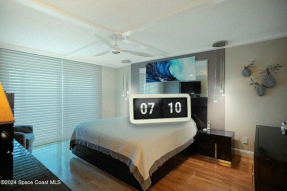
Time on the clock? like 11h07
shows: 7h10
